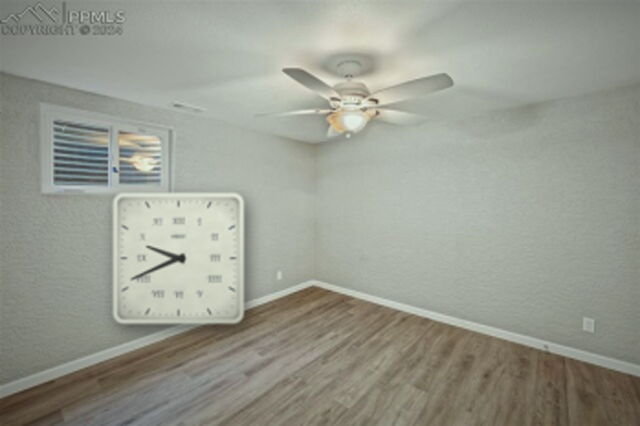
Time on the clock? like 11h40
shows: 9h41
